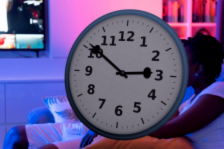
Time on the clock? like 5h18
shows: 2h51
